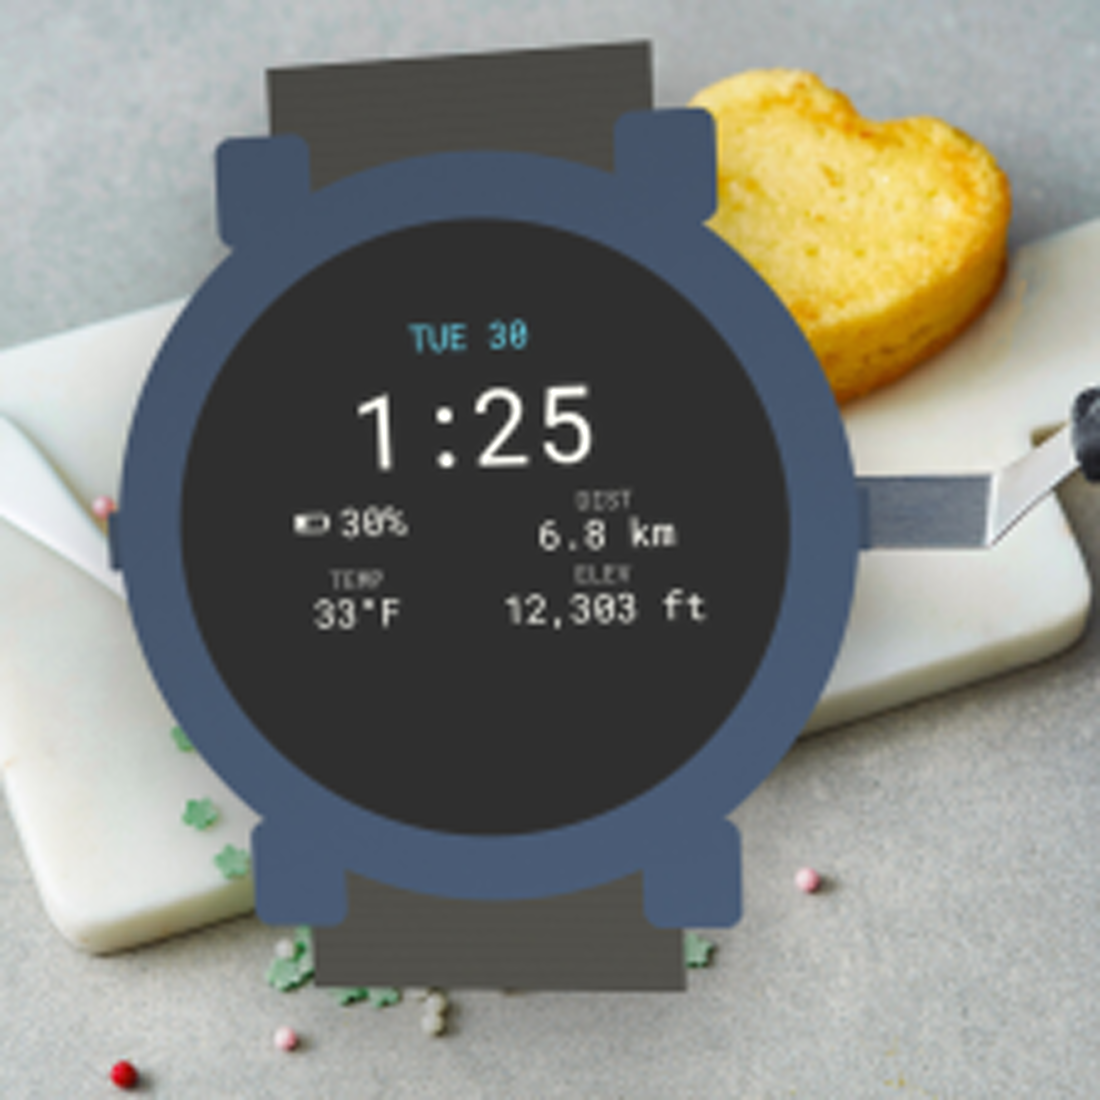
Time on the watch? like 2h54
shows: 1h25
